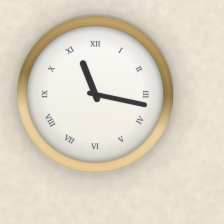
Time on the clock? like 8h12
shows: 11h17
